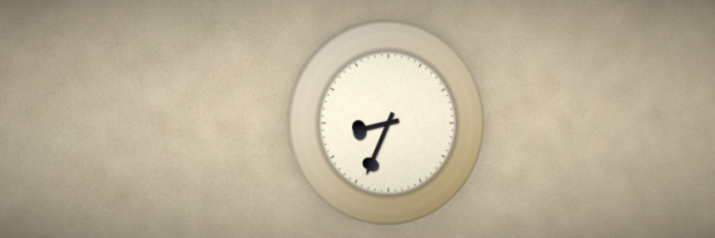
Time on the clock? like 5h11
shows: 8h34
